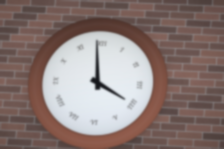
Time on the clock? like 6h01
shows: 3h59
